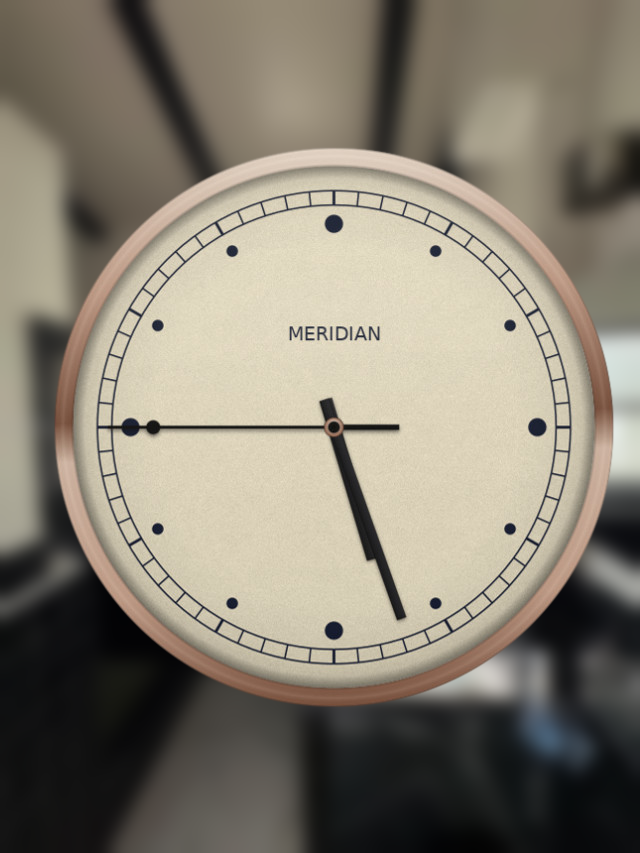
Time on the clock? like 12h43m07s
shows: 5h26m45s
